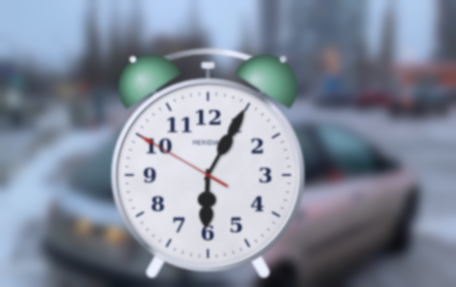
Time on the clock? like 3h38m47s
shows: 6h04m50s
